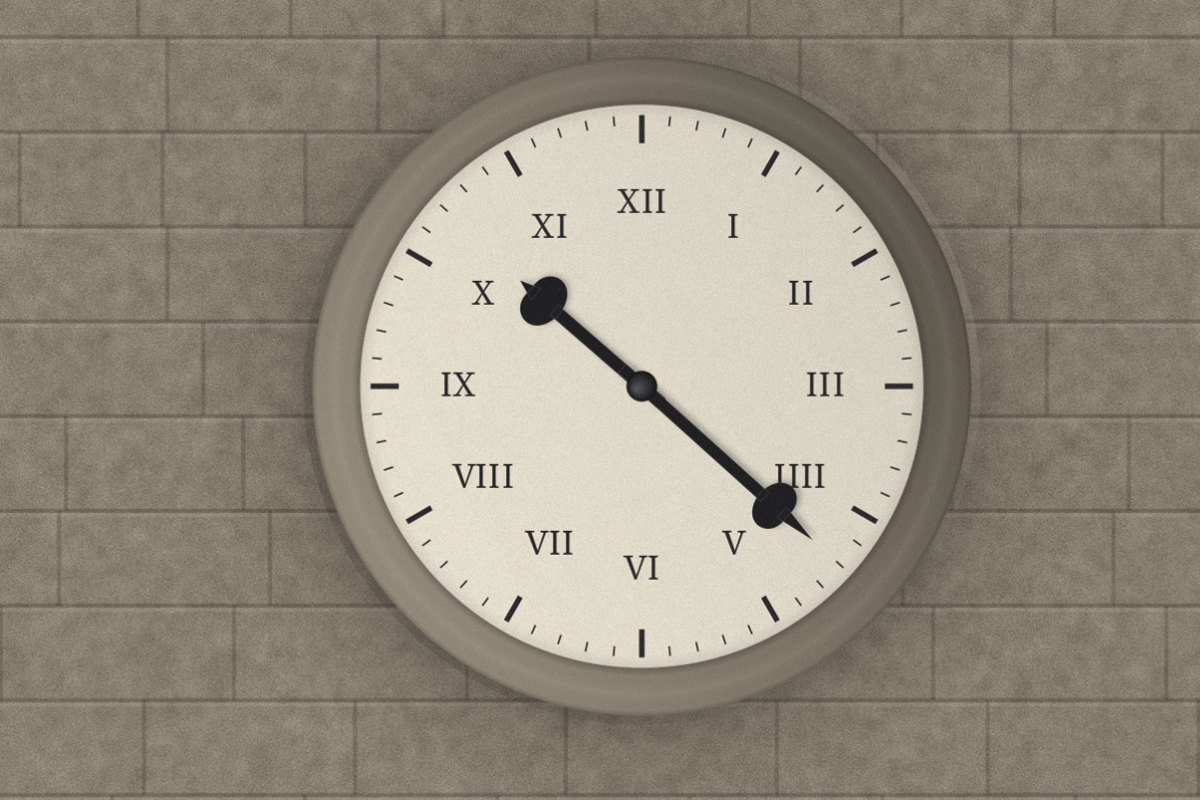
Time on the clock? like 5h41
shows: 10h22
